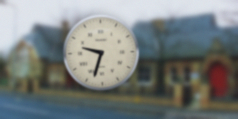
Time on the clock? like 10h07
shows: 9h33
